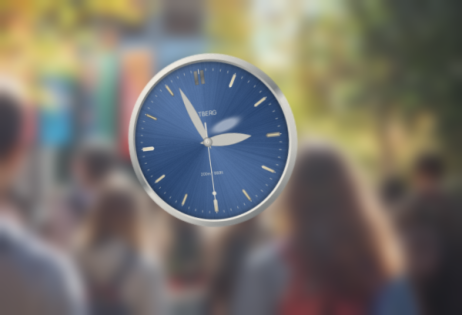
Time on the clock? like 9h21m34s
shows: 2h56m30s
